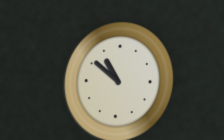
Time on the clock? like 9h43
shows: 10h51
